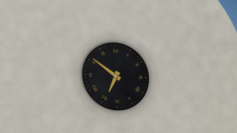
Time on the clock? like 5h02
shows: 6h51
